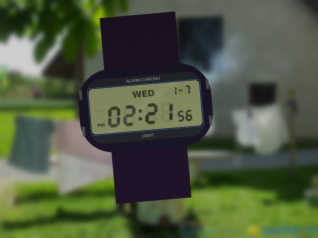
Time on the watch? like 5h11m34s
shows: 2h21m56s
